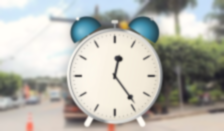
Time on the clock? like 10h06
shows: 12h24
